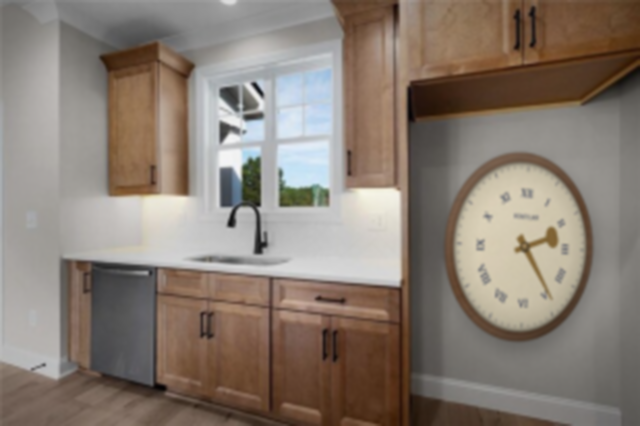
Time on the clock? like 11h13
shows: 2h24
